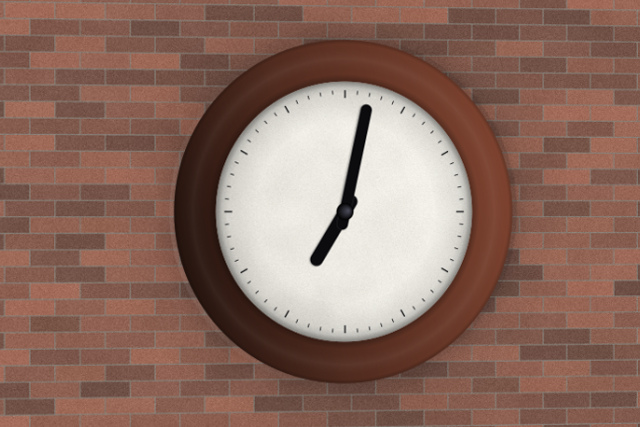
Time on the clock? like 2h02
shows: 7h02
